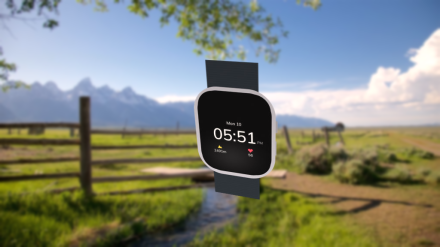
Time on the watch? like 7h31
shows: 5h51
